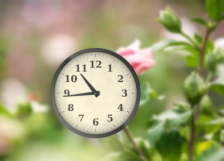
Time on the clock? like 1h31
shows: 10h44
